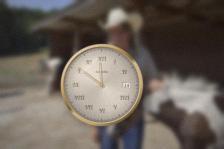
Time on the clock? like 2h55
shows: 11h51
